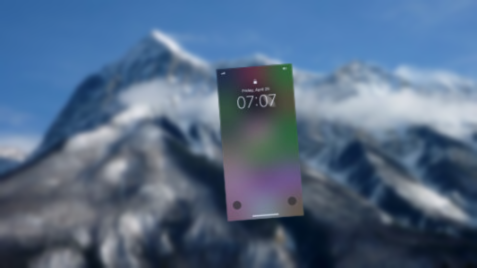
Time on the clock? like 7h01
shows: 7h07
